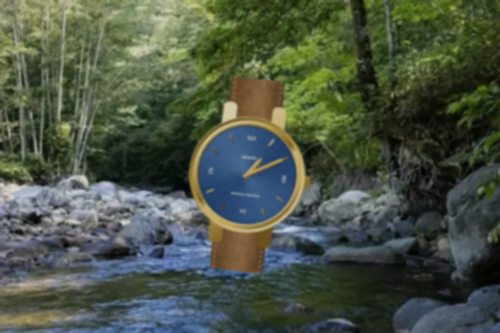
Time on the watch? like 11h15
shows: 1h10
